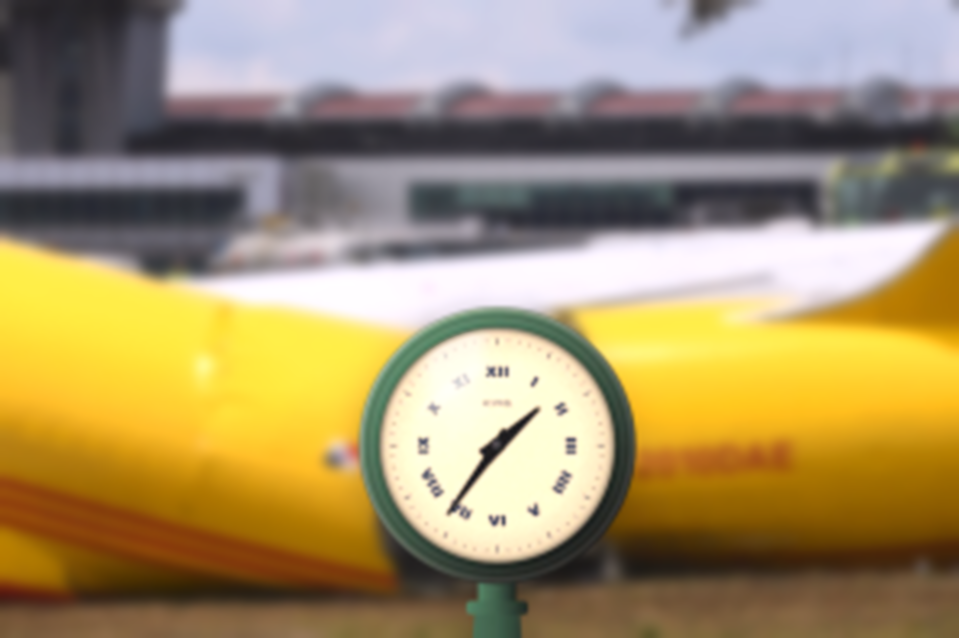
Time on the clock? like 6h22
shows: 1h36
